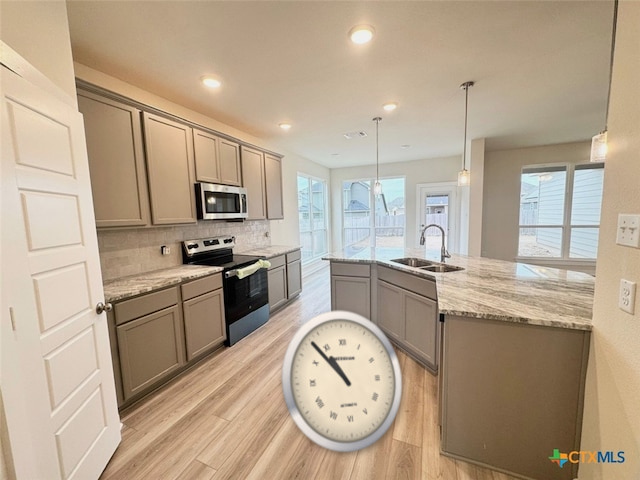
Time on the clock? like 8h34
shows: 10h53
